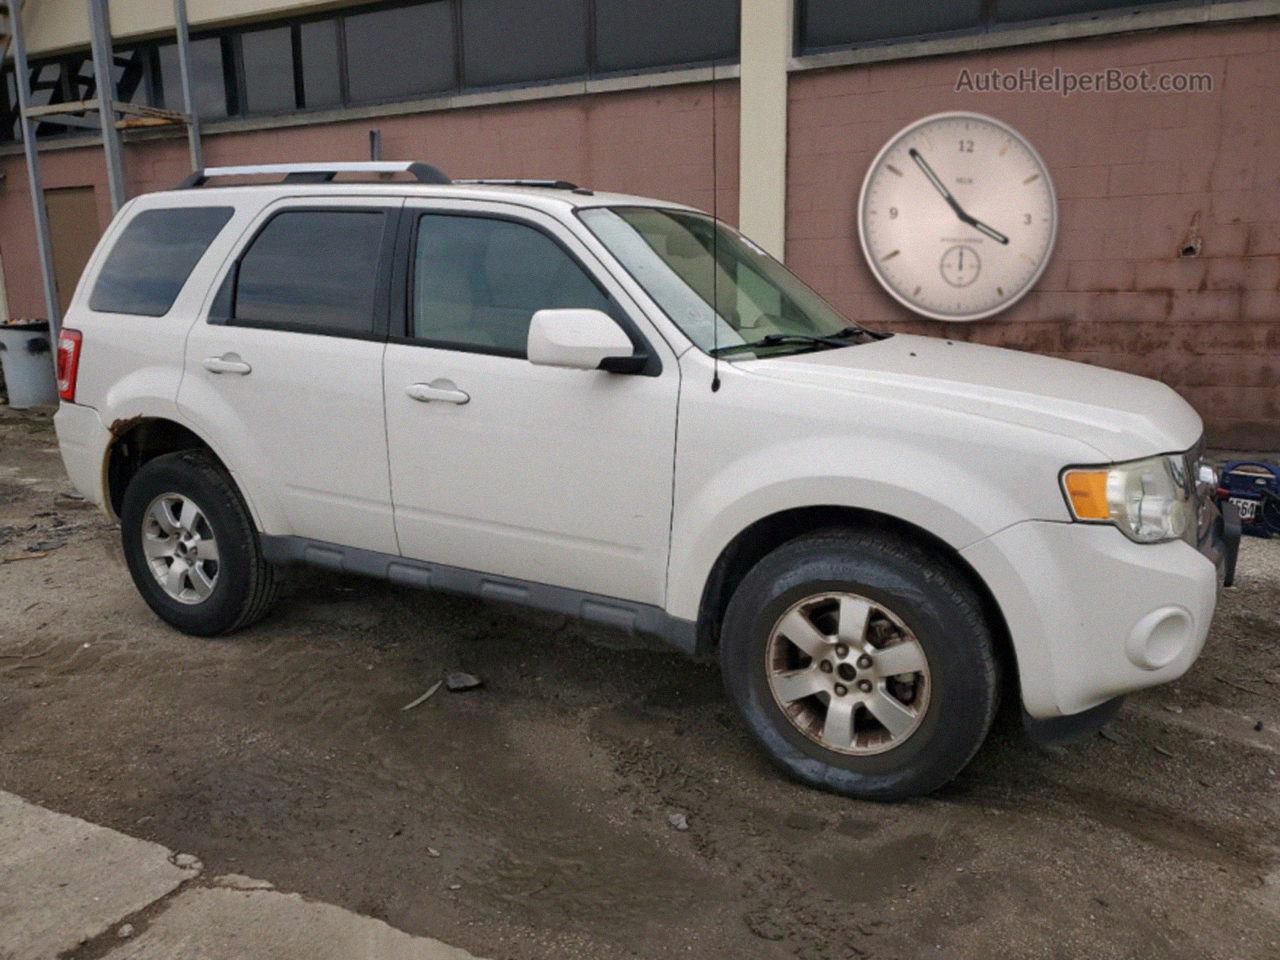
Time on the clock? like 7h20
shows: 3h53
